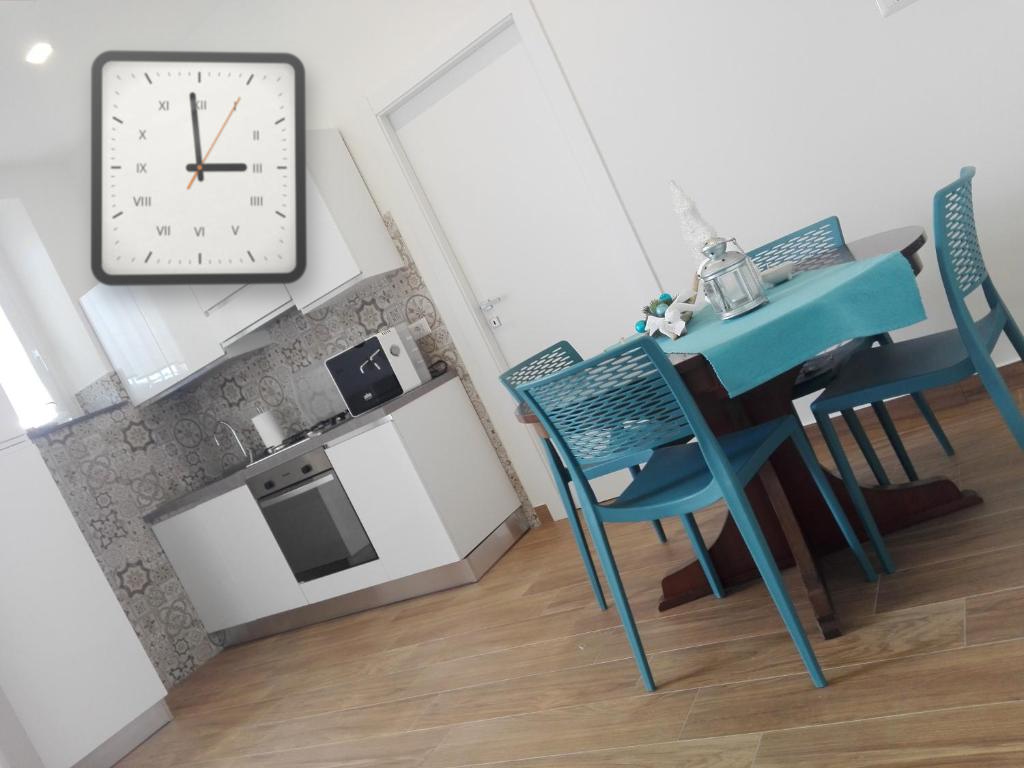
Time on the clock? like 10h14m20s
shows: 2h59m05s
